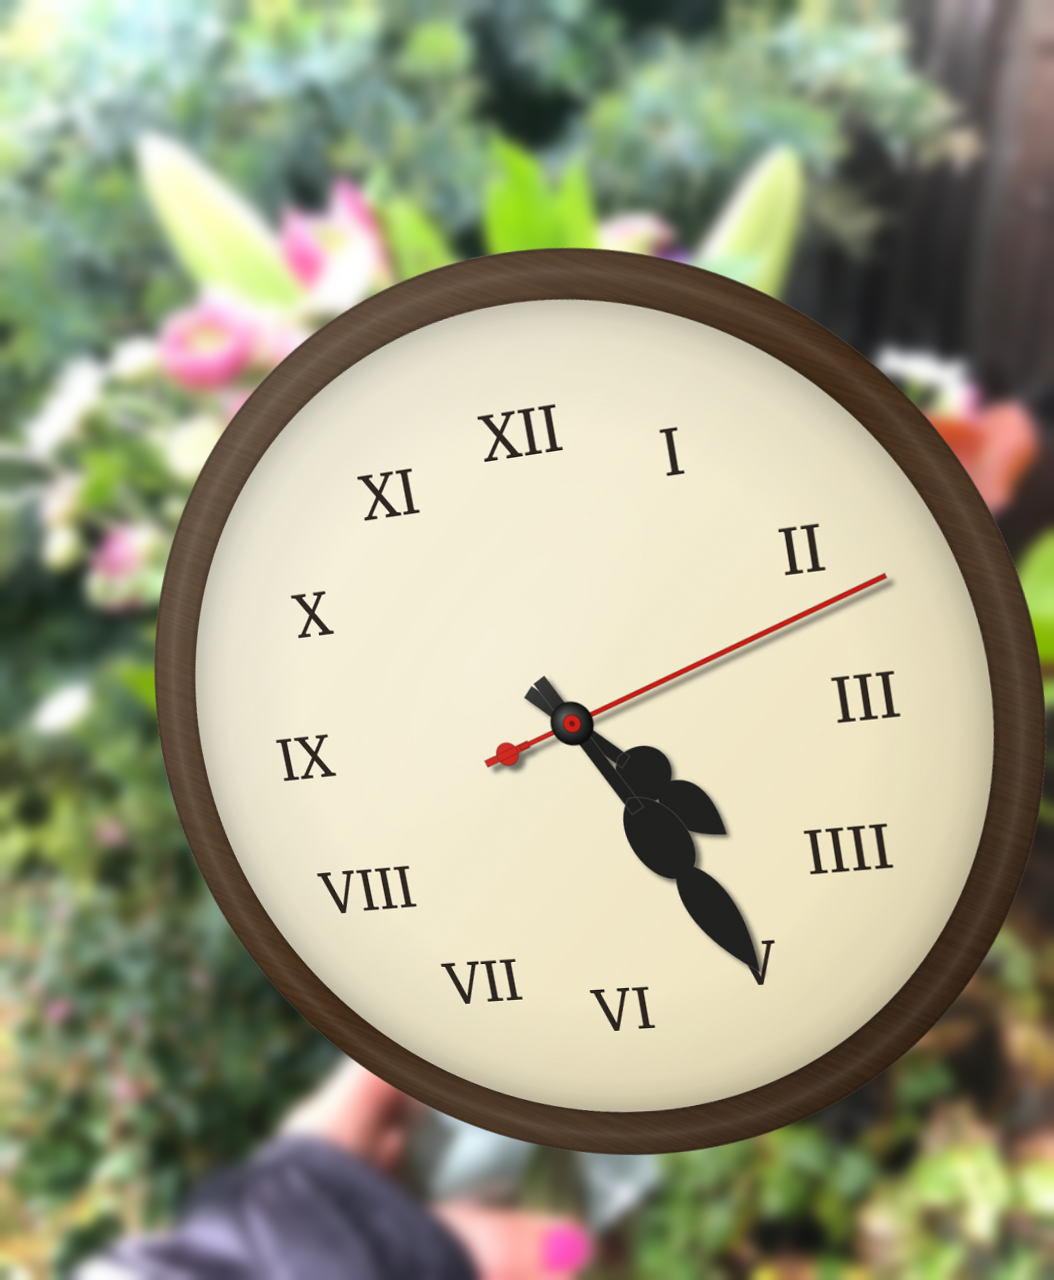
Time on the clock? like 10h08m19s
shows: 4h25m12s
